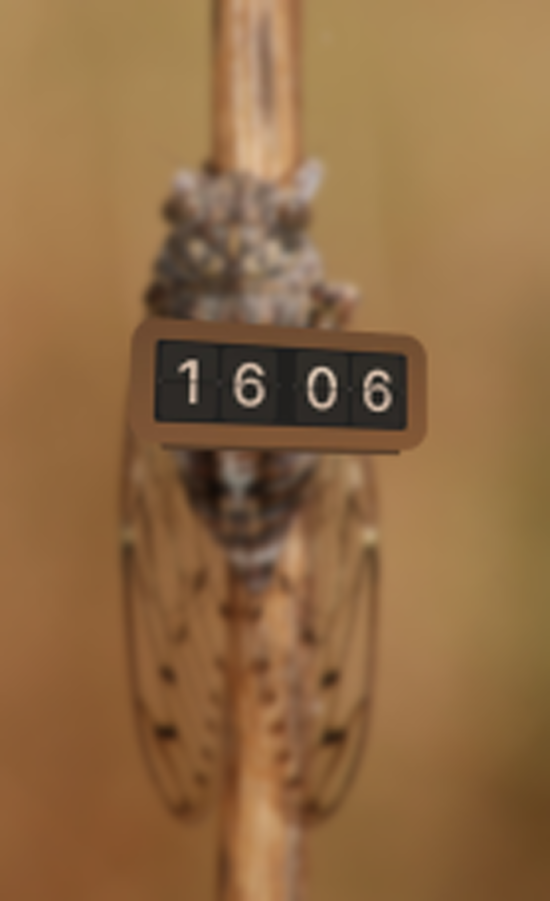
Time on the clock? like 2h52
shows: 16h06
